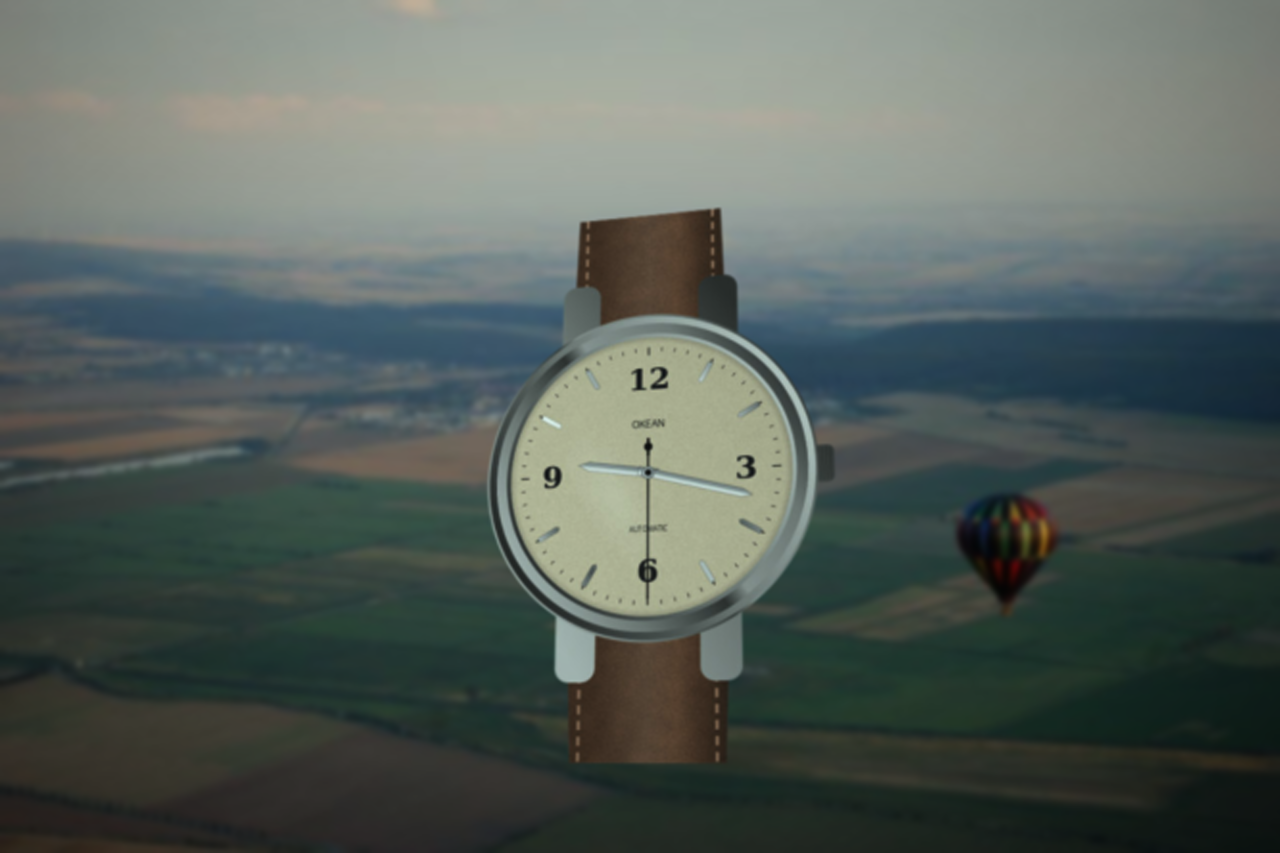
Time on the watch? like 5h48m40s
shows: 9h17m30s
